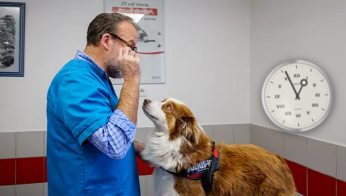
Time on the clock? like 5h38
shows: 12h56
